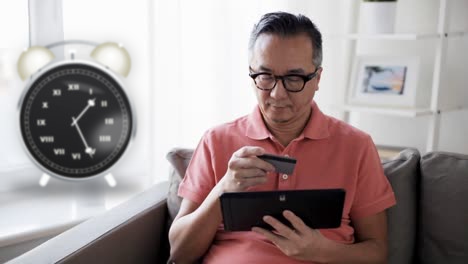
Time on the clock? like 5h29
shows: 1h26
